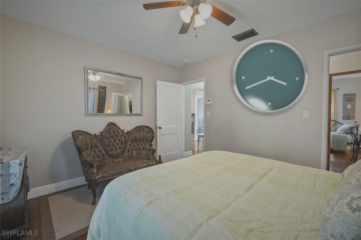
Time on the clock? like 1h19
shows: 3h41
